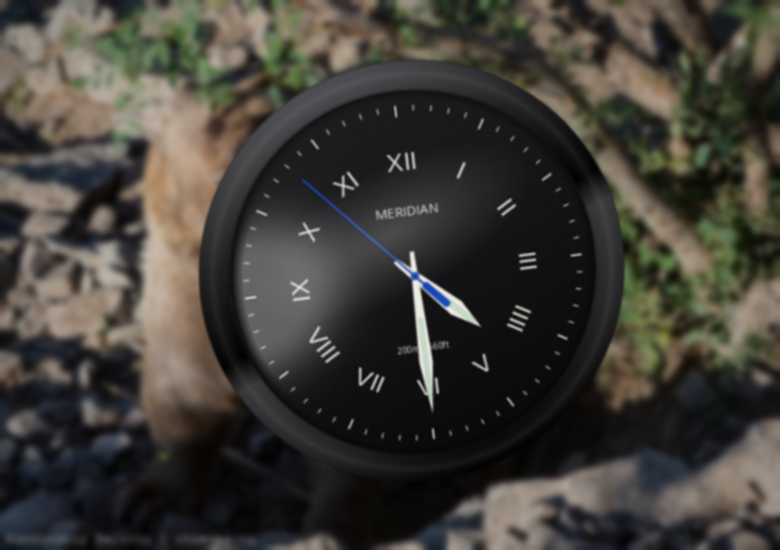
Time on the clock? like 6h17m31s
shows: 4h29m53s
